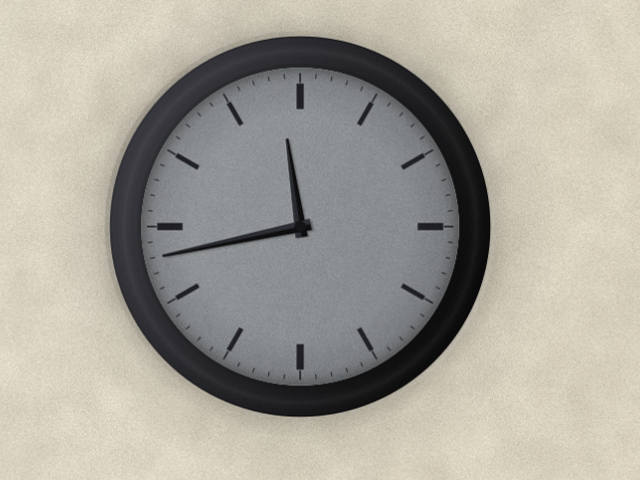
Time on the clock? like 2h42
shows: 11h43
